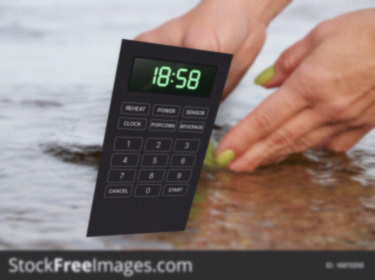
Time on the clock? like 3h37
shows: 18h58
